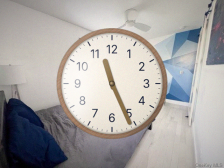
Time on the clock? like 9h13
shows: 11h26
